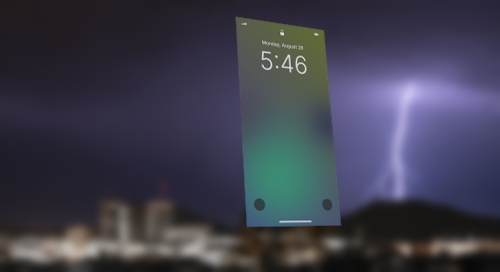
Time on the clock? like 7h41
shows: 5h46
